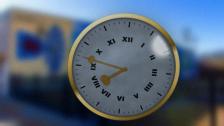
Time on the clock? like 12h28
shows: 7h47
